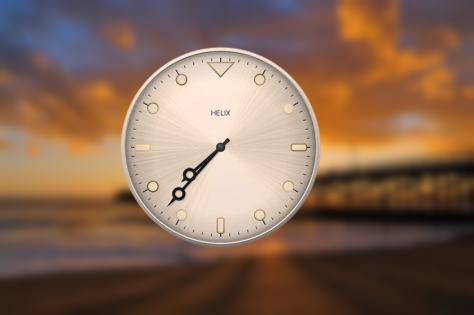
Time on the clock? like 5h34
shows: 7h37
